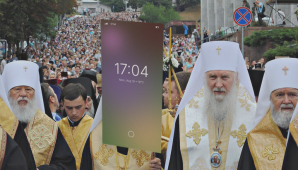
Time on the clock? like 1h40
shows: 17h04
